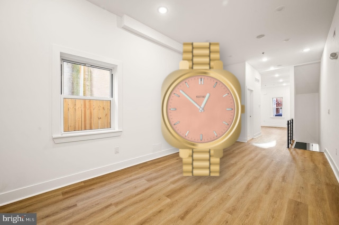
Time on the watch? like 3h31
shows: 12h52
